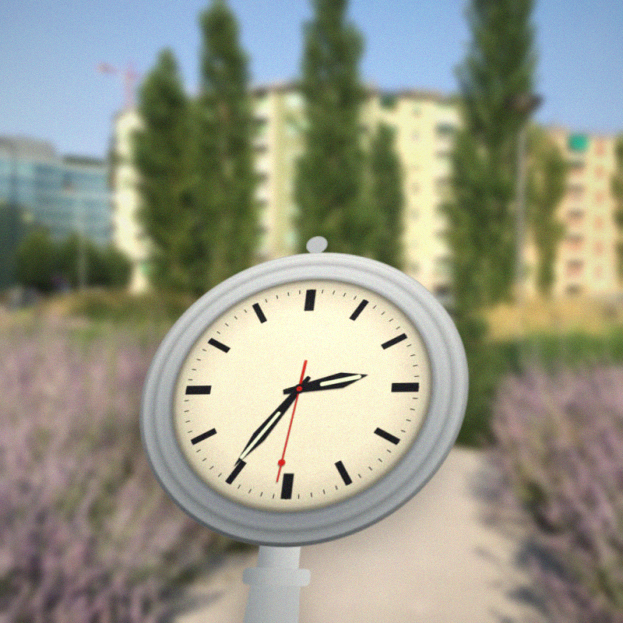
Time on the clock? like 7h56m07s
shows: 2h35m31s
